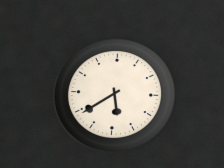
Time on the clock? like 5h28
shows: 5h39
